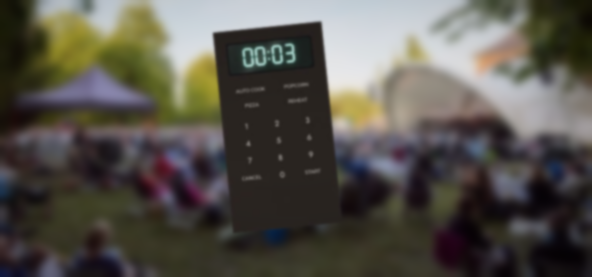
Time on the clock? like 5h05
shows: 0h03
